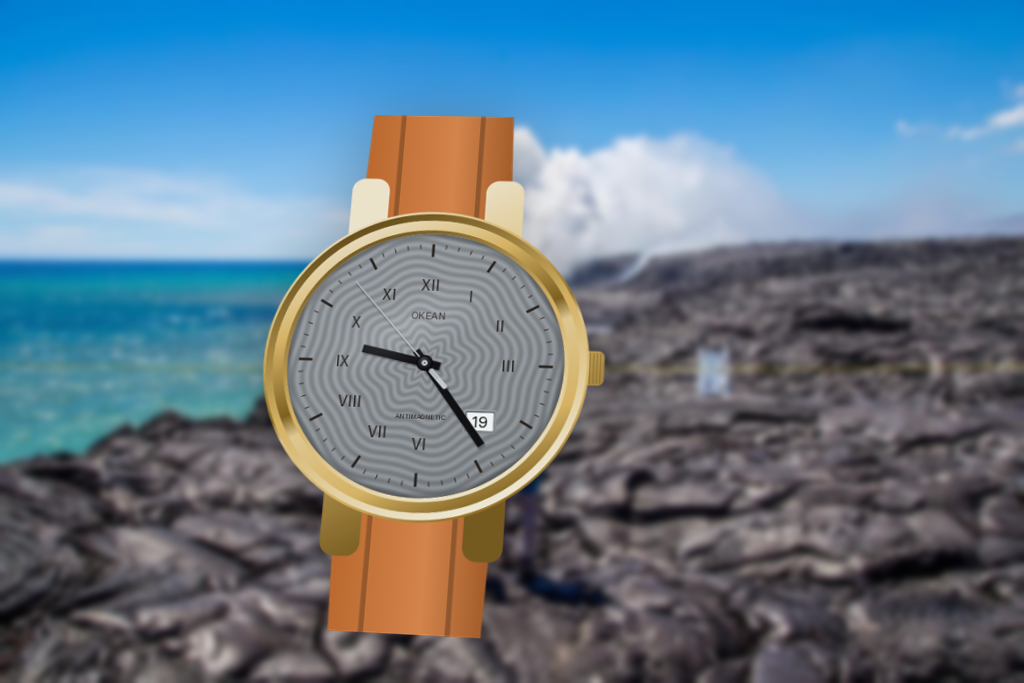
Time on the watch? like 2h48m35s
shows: 9h23m53s
